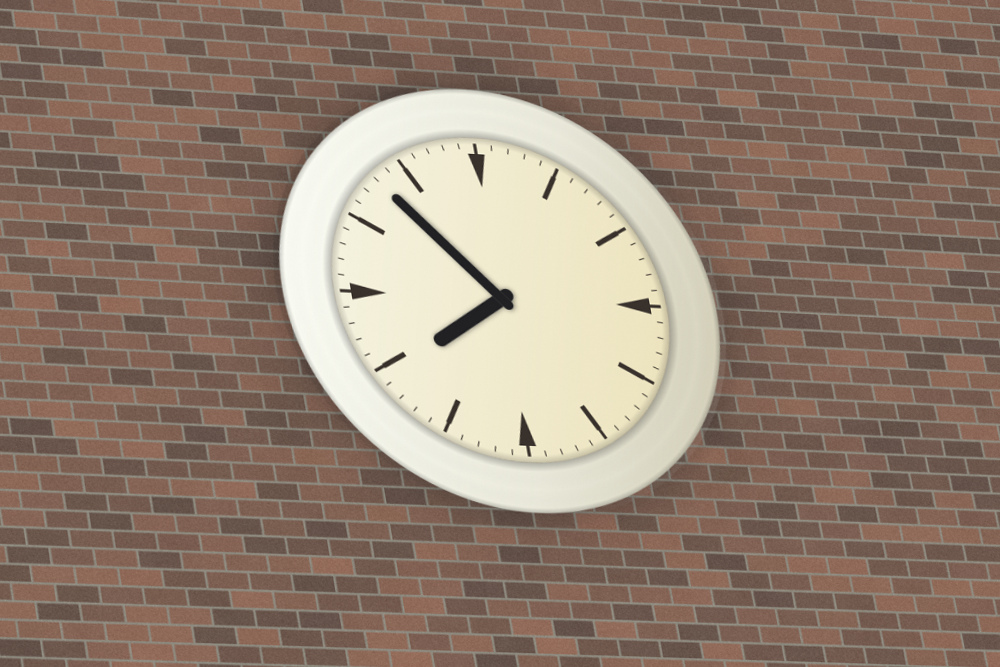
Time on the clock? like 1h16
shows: 7h53
